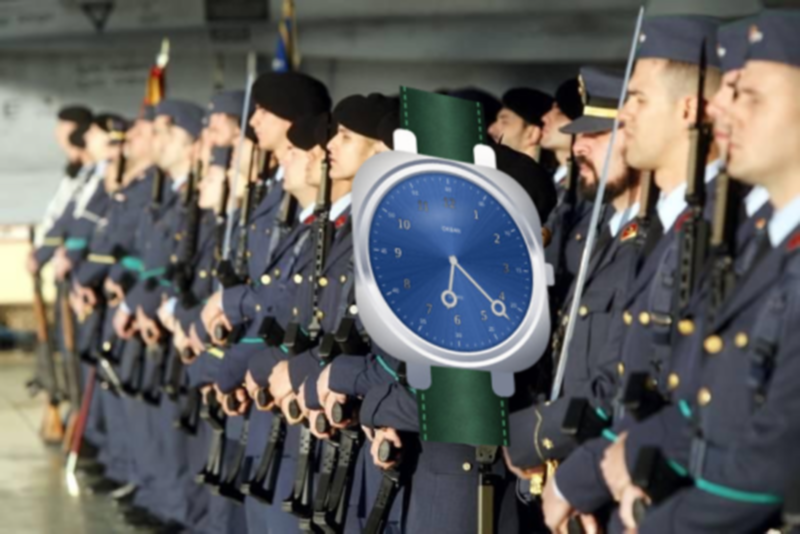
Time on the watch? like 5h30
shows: 6h22
